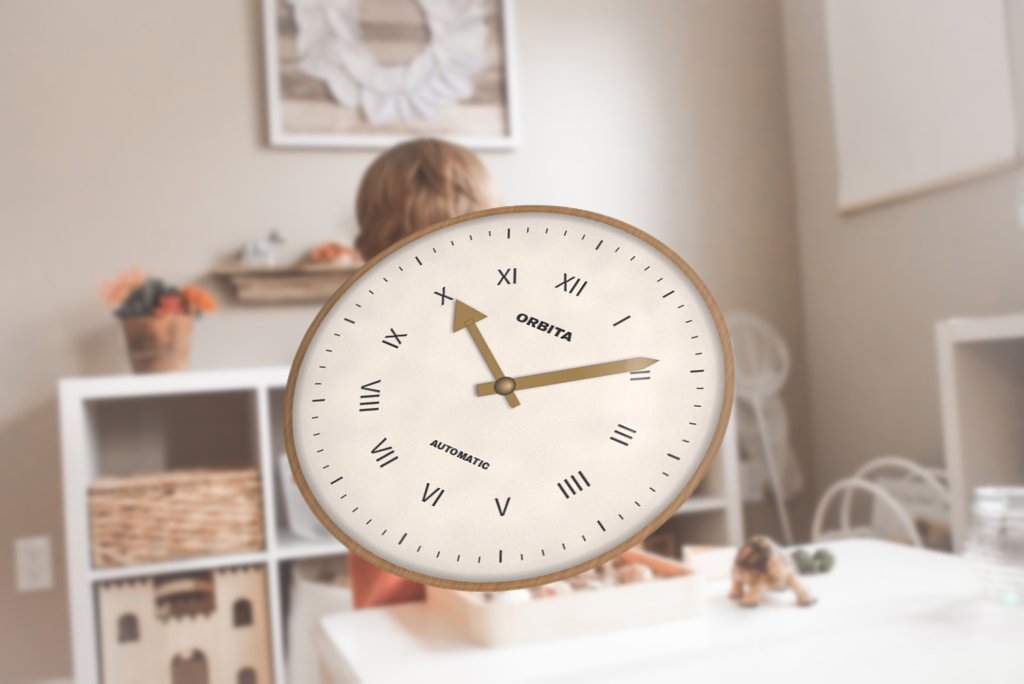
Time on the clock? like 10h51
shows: 10h09
